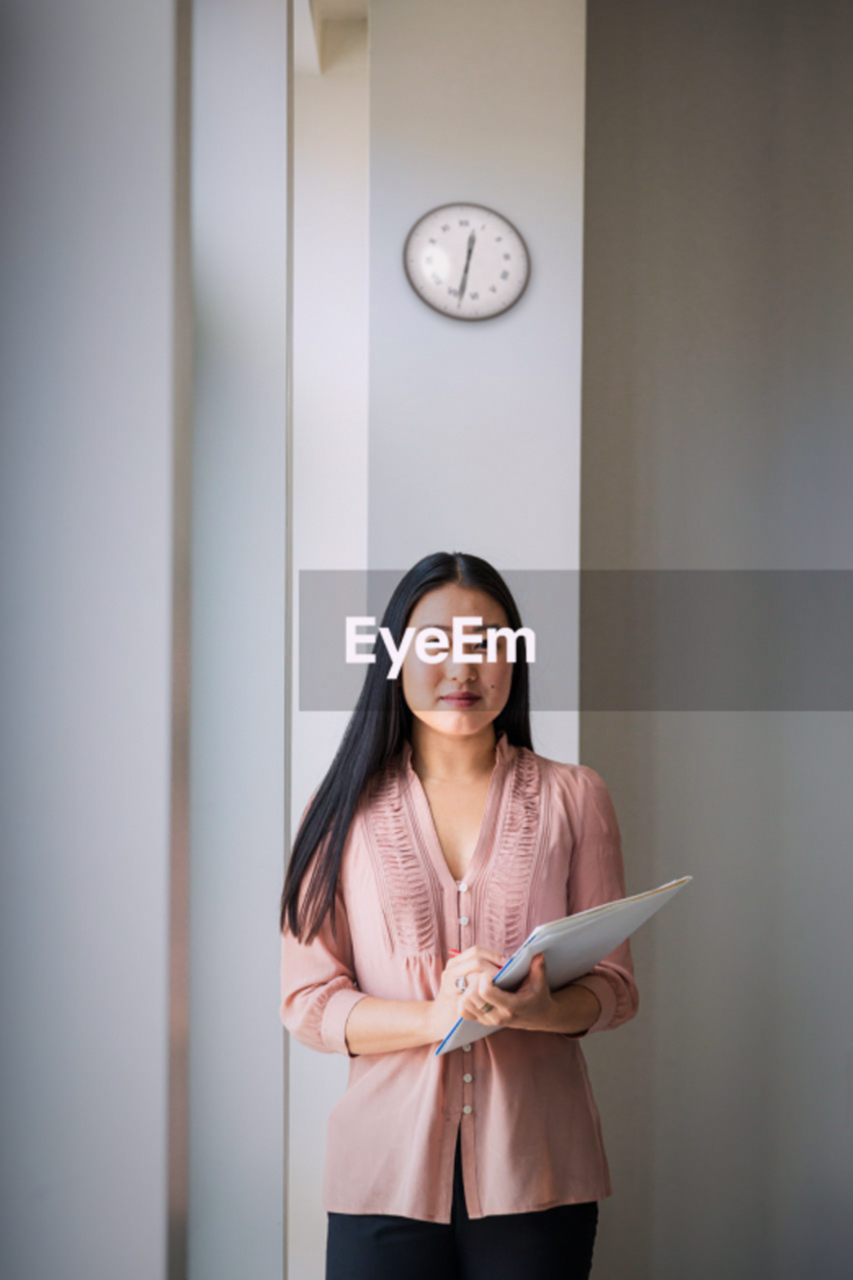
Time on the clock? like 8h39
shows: 12h33
